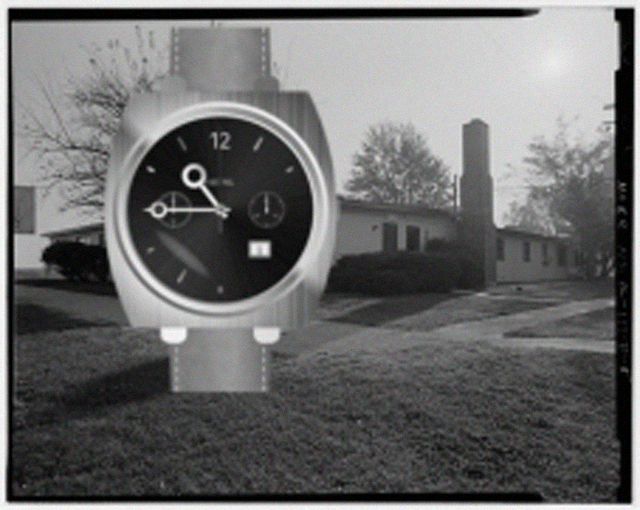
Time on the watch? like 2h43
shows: 10h45
